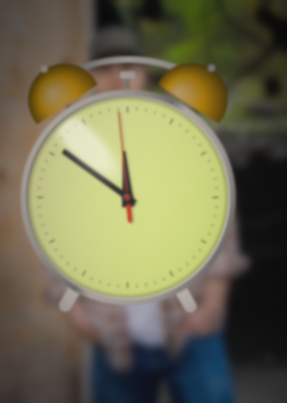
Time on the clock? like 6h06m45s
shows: 11h50m59s
